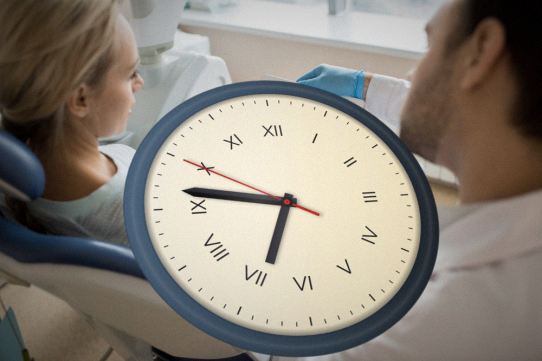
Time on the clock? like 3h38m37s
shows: 6h46m50s
